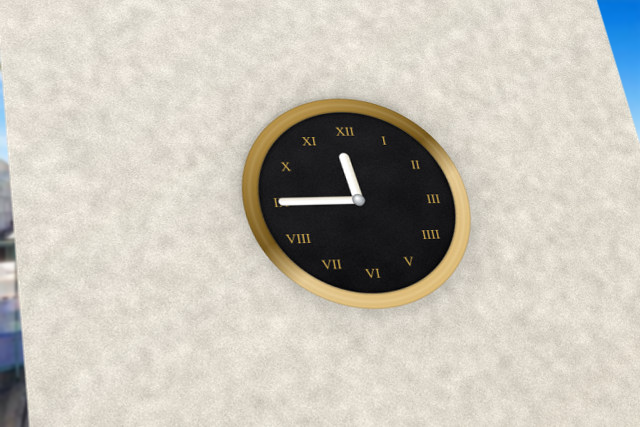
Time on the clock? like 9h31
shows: 11h45
